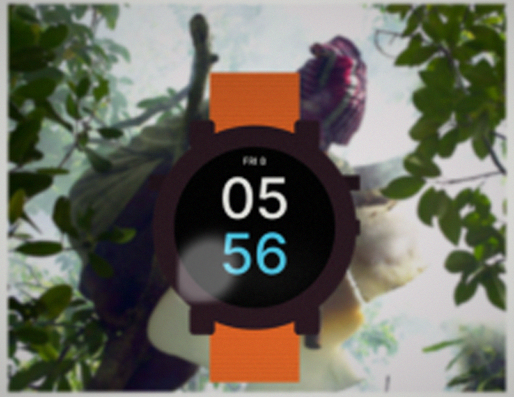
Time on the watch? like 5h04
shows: 5h56
